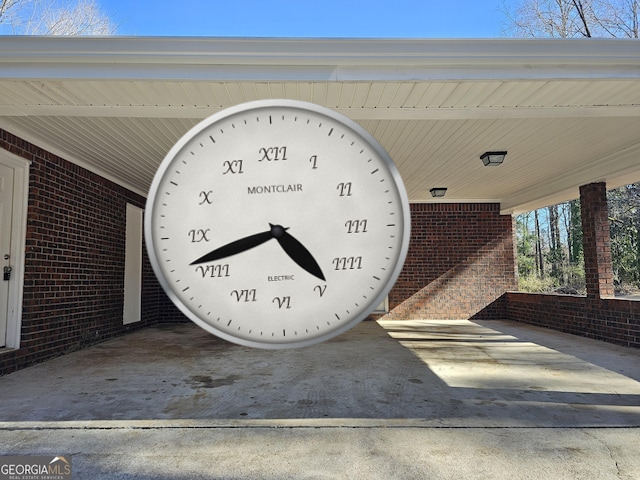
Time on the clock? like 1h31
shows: 4h42
